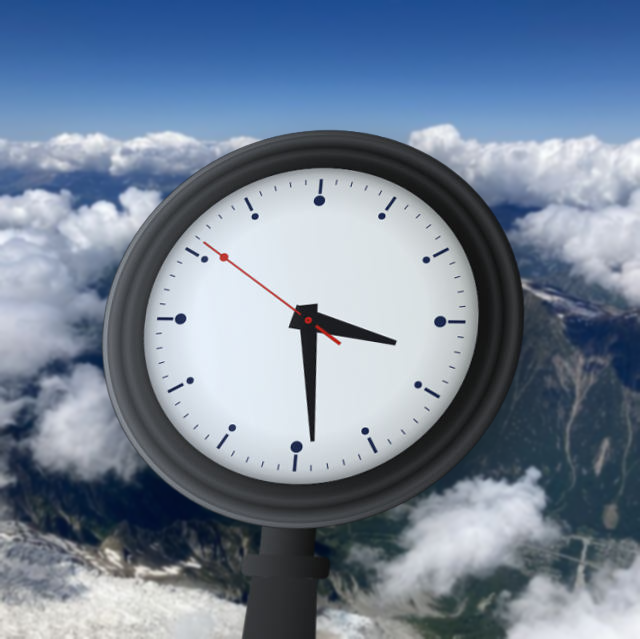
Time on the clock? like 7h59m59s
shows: 3h28m51s
